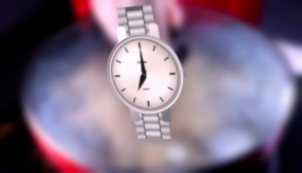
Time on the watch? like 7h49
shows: 7h00
